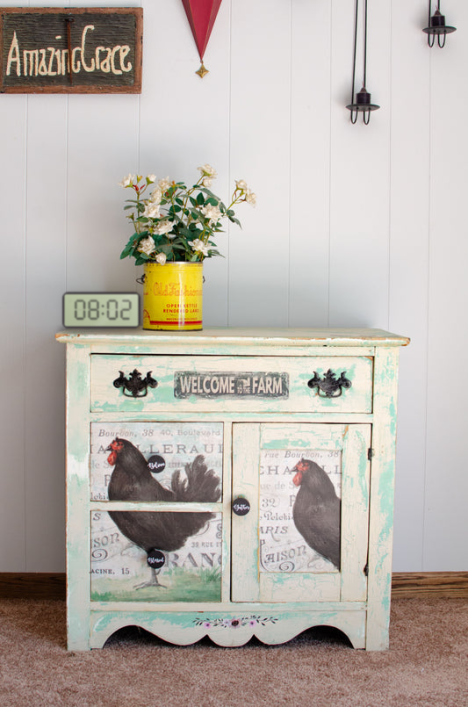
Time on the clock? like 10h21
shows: 8h02
